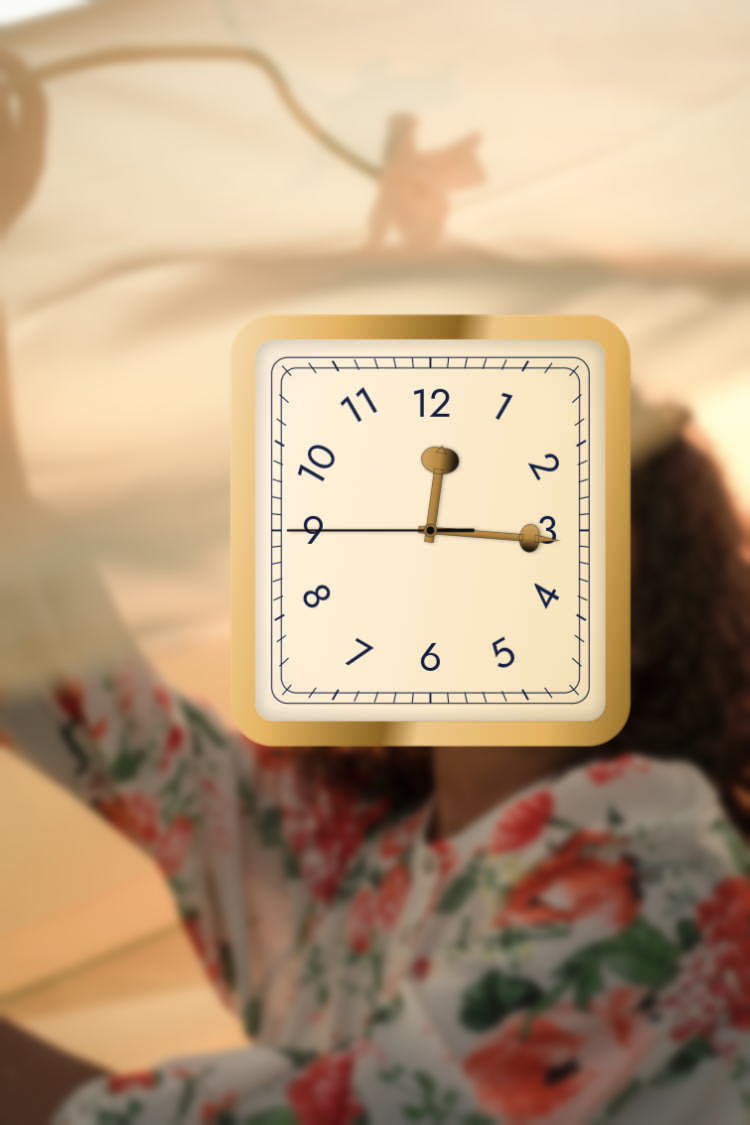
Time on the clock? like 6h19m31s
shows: 12h15m45s
